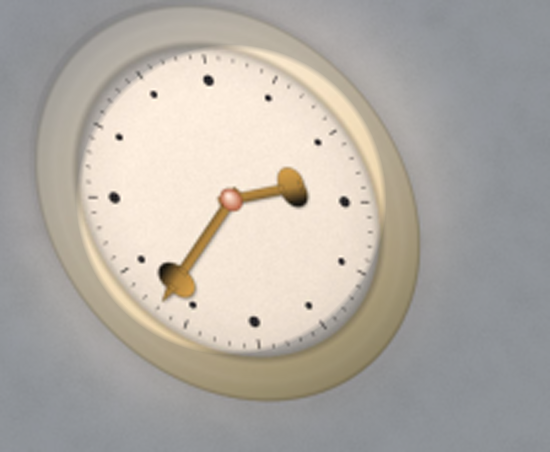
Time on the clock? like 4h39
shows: 2h37
